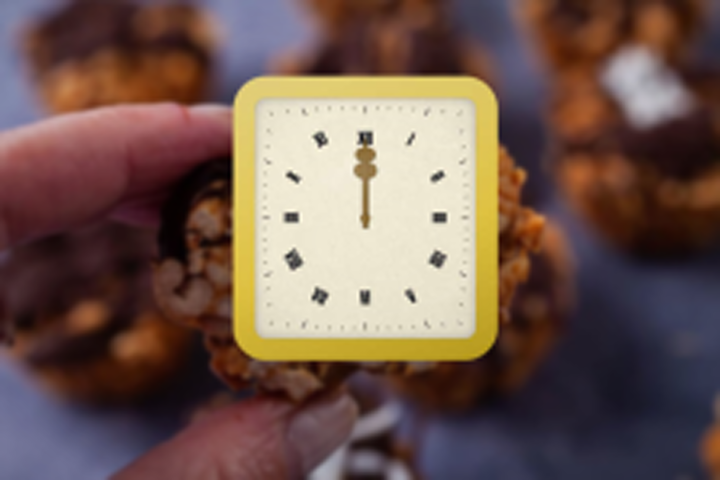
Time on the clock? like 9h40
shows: 12h00
